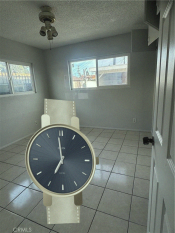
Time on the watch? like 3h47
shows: 6h59
